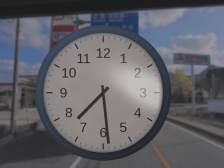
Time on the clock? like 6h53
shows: 7h29
